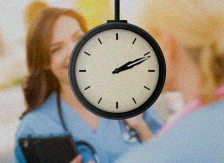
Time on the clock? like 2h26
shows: 2h11
